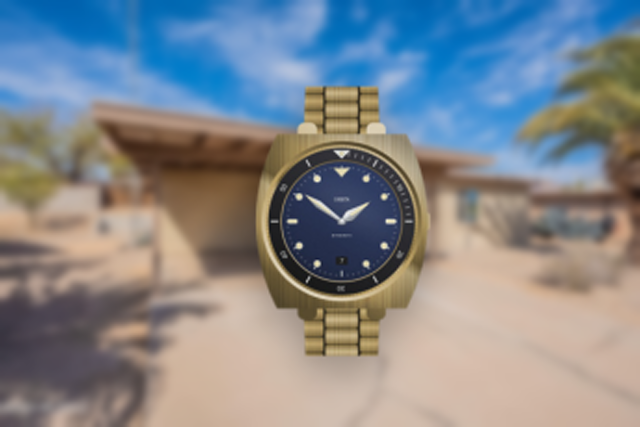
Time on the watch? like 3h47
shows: 1h51
